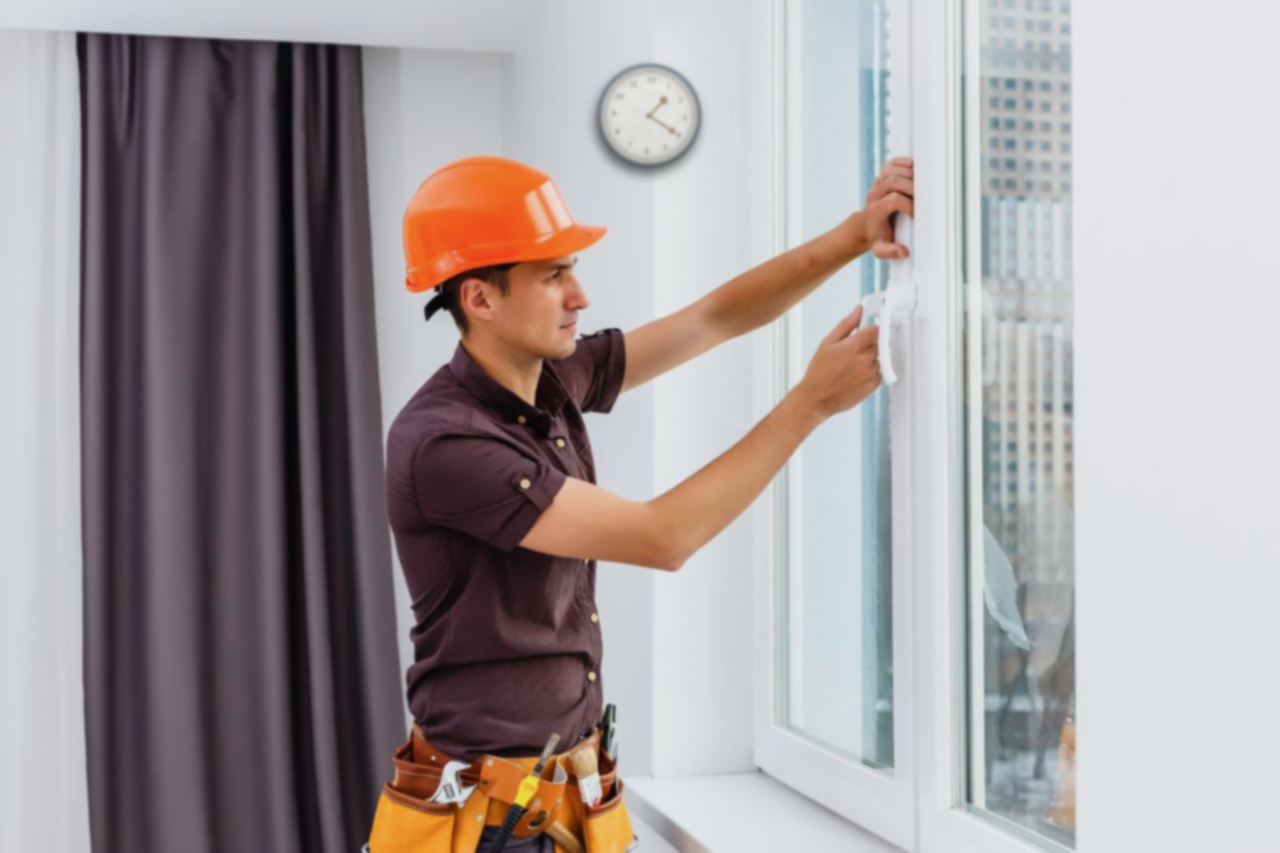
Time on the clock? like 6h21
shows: 1h20
